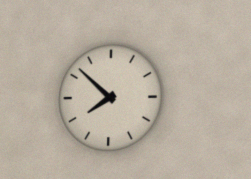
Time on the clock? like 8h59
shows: 7h52
